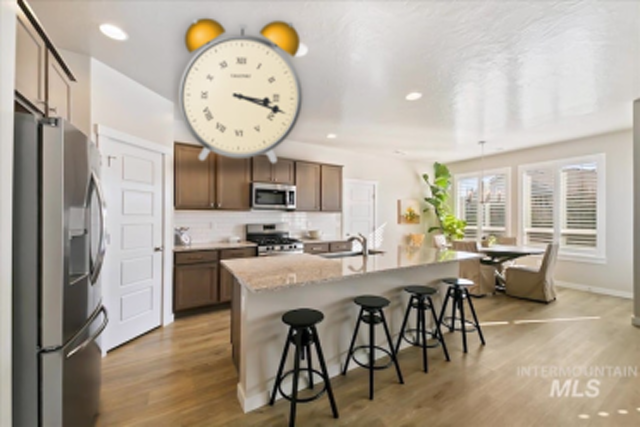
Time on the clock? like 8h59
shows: 3h18
